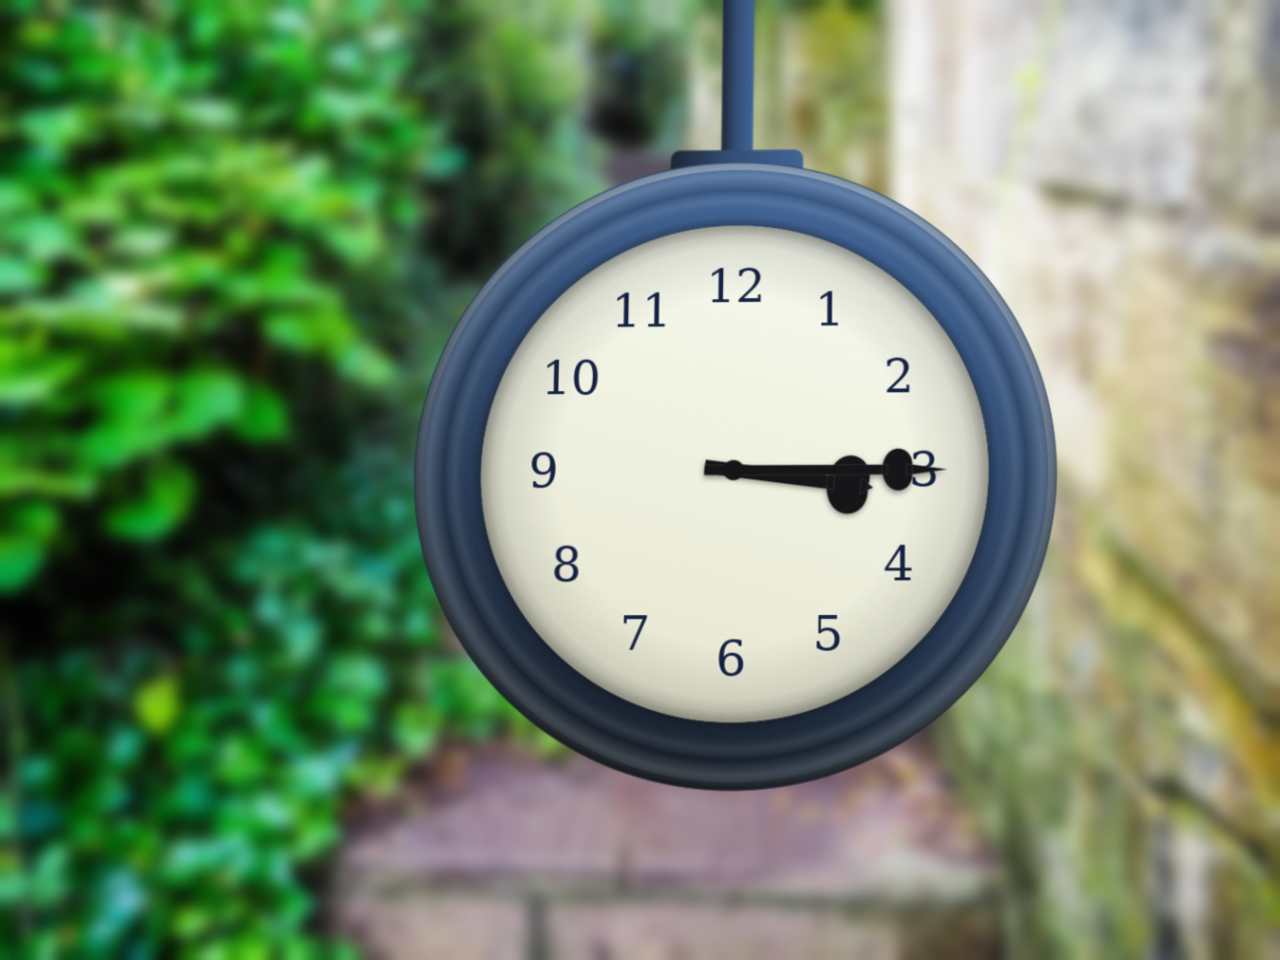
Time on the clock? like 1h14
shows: 3h15
